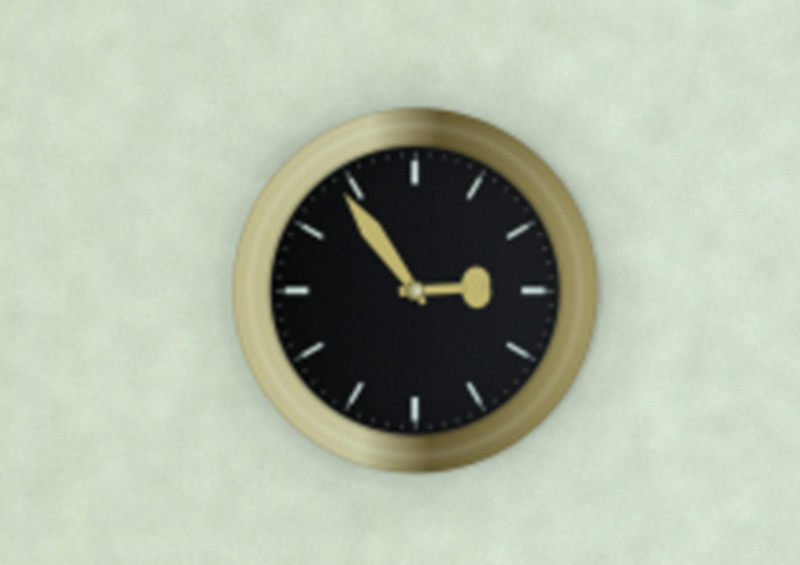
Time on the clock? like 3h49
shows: 2h54
